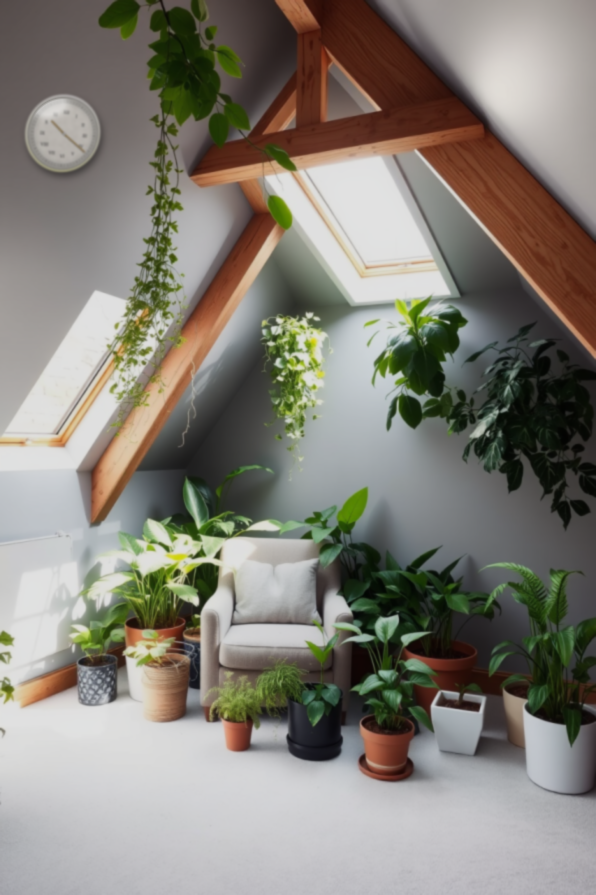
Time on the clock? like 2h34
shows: 10h21
